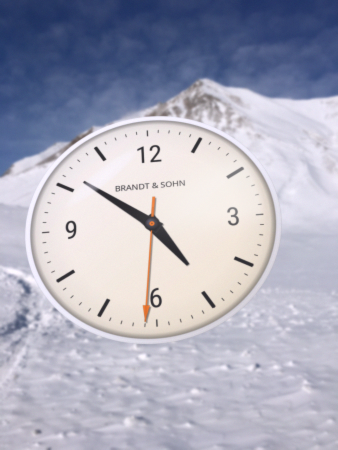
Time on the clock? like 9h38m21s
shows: 4h51m31s
